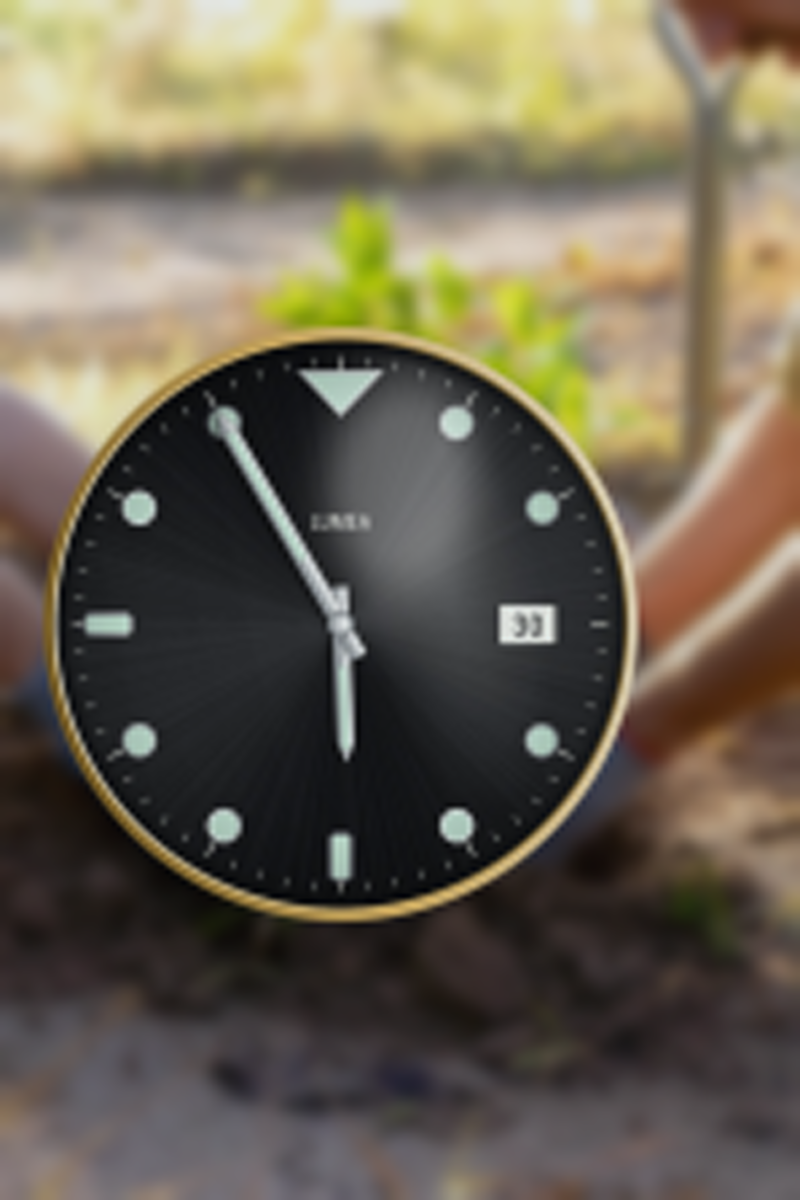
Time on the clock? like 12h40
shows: 5h55
